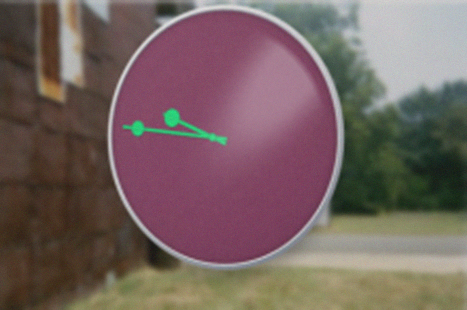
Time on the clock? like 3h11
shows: 9h46
